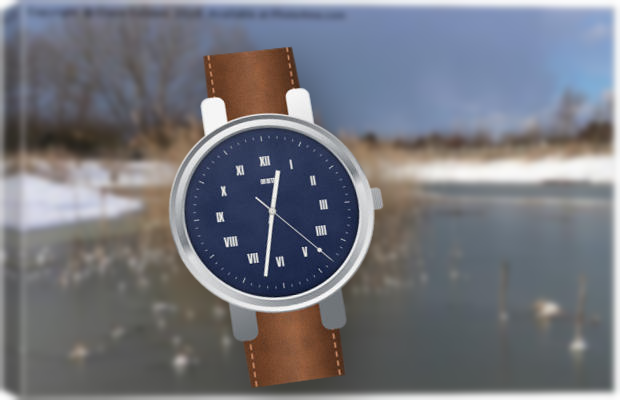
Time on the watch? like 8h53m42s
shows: 12h32m23s
